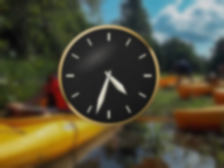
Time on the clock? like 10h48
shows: 4h33
